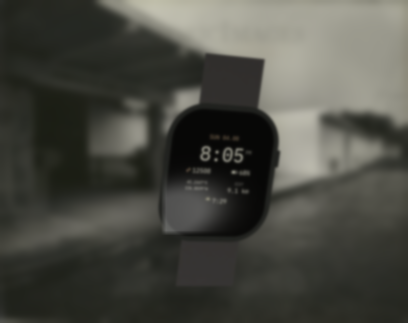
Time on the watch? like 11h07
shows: 8h05
